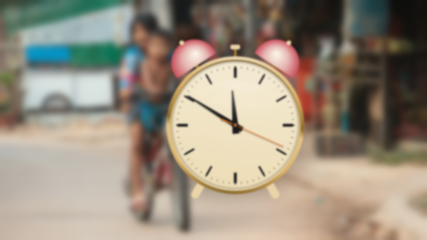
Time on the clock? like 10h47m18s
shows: 11h50m19s
